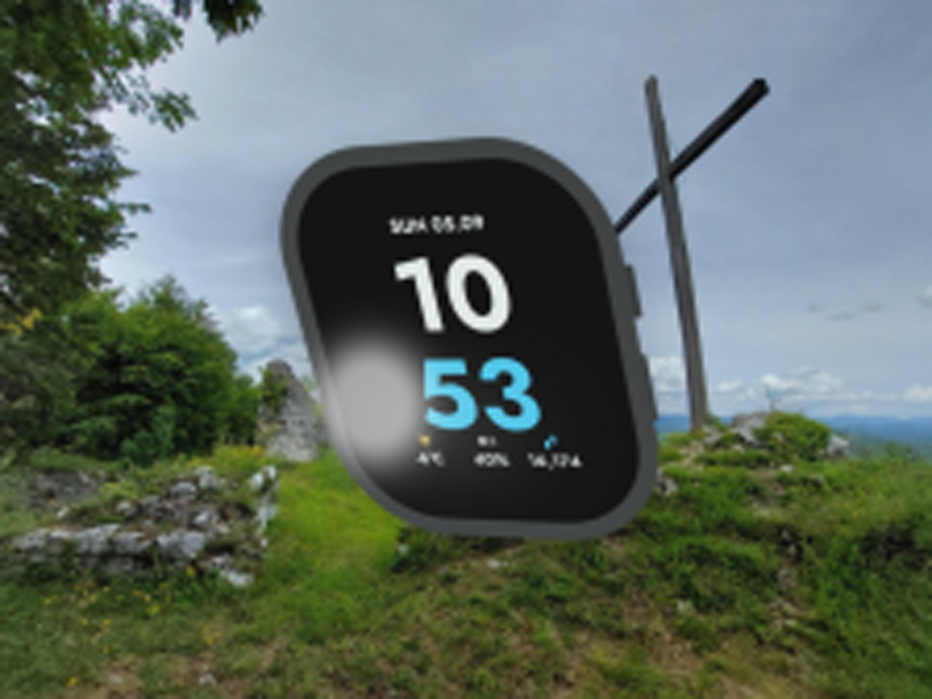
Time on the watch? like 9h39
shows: 10h53
